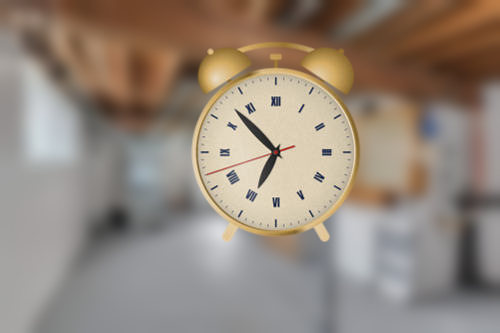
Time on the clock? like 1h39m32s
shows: 6h52m42s
